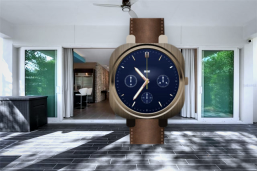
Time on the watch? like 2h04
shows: 10h36
